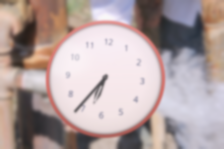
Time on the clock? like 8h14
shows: 6h36
